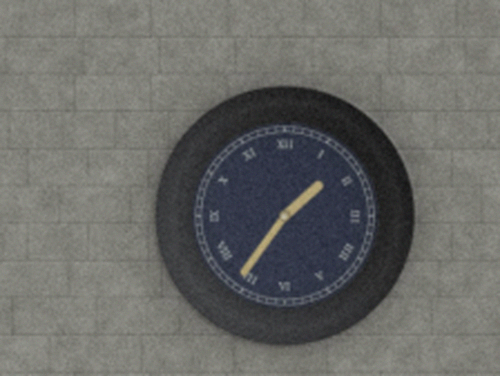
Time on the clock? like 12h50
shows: 1h36
